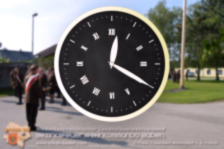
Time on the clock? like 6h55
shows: 12h20
